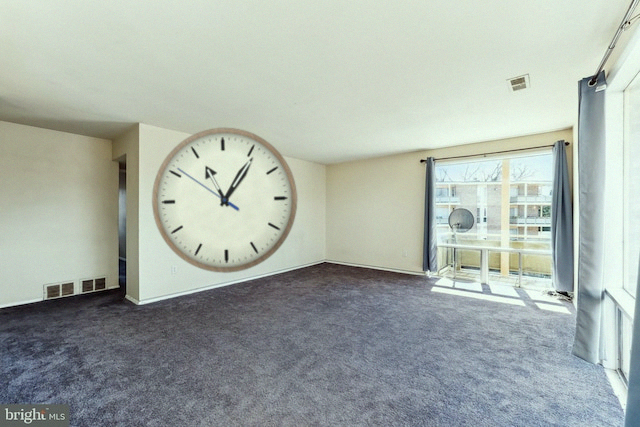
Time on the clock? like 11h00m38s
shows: 11h05m51s
